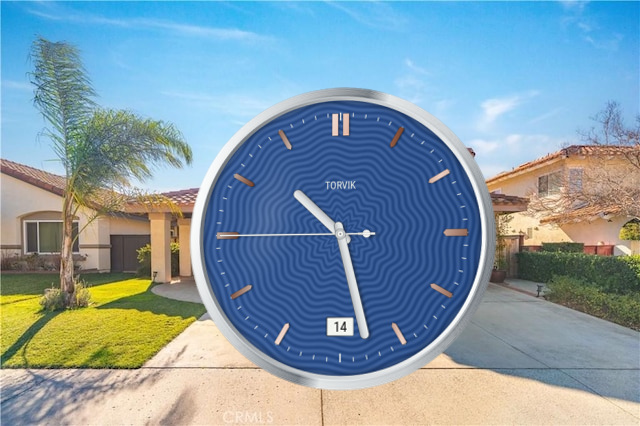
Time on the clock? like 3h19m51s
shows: 10h27m45s
